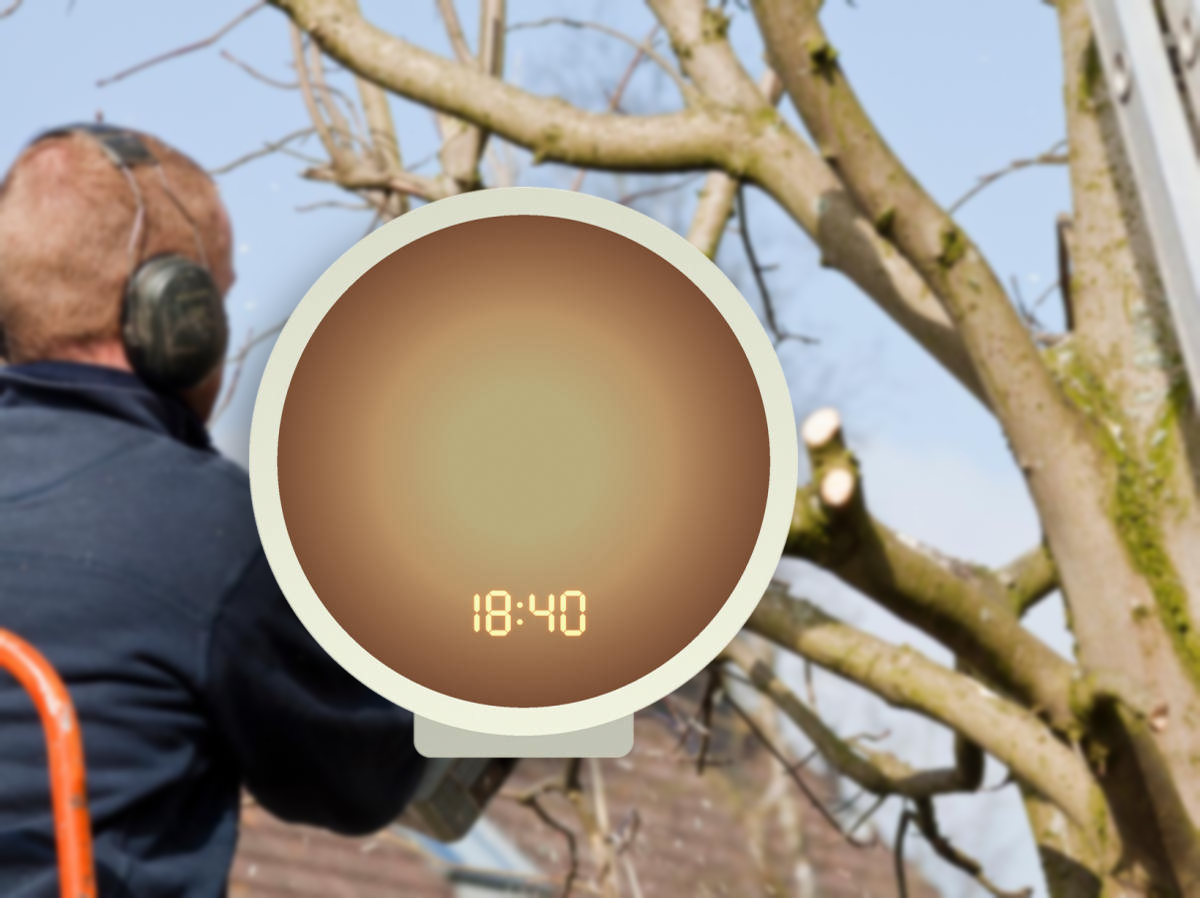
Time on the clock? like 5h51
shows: 18h40
